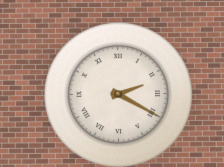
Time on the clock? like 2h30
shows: 2h20
